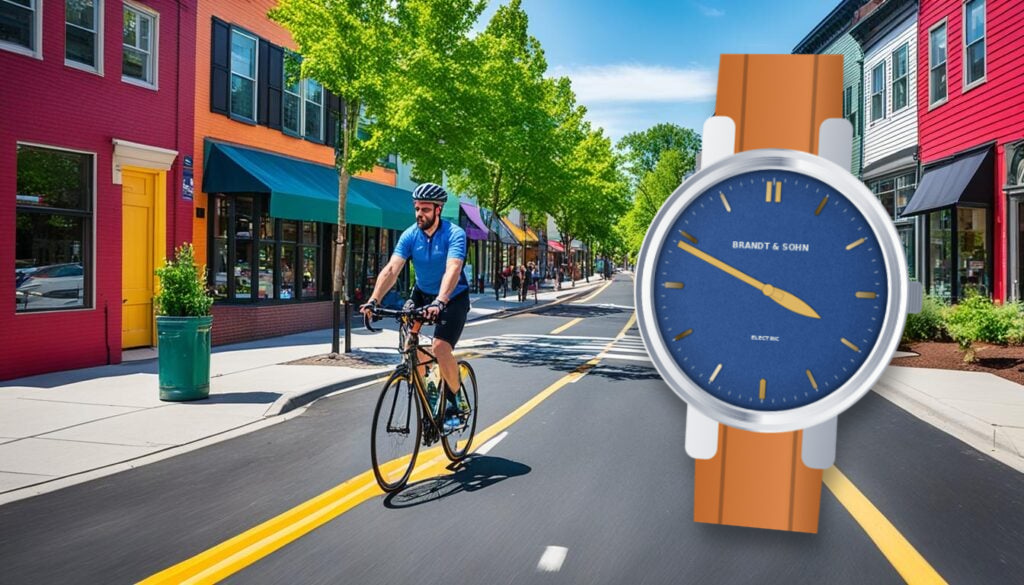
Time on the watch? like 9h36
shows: 3h49
